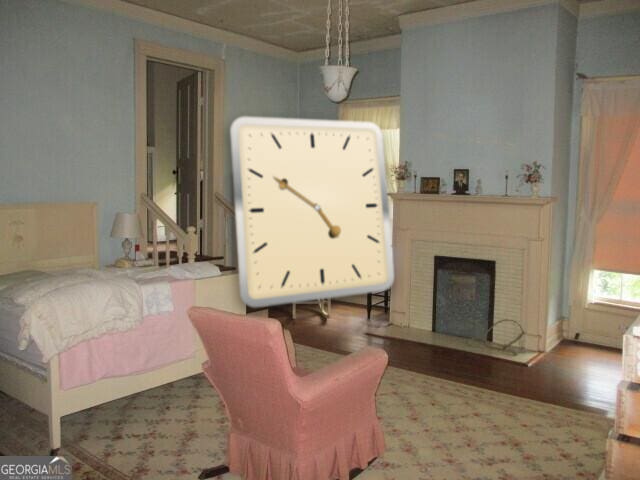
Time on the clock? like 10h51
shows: 4h51
